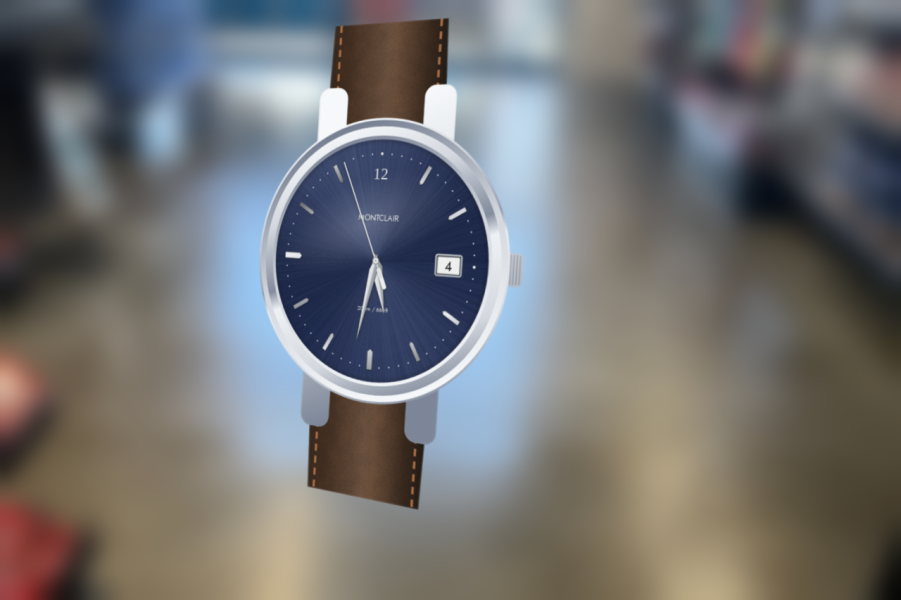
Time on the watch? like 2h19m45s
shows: 5h31m56s
